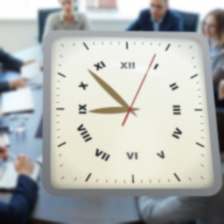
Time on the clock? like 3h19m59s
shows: 8h53m04s
